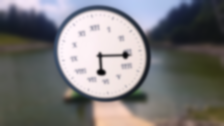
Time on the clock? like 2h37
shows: 6h16
